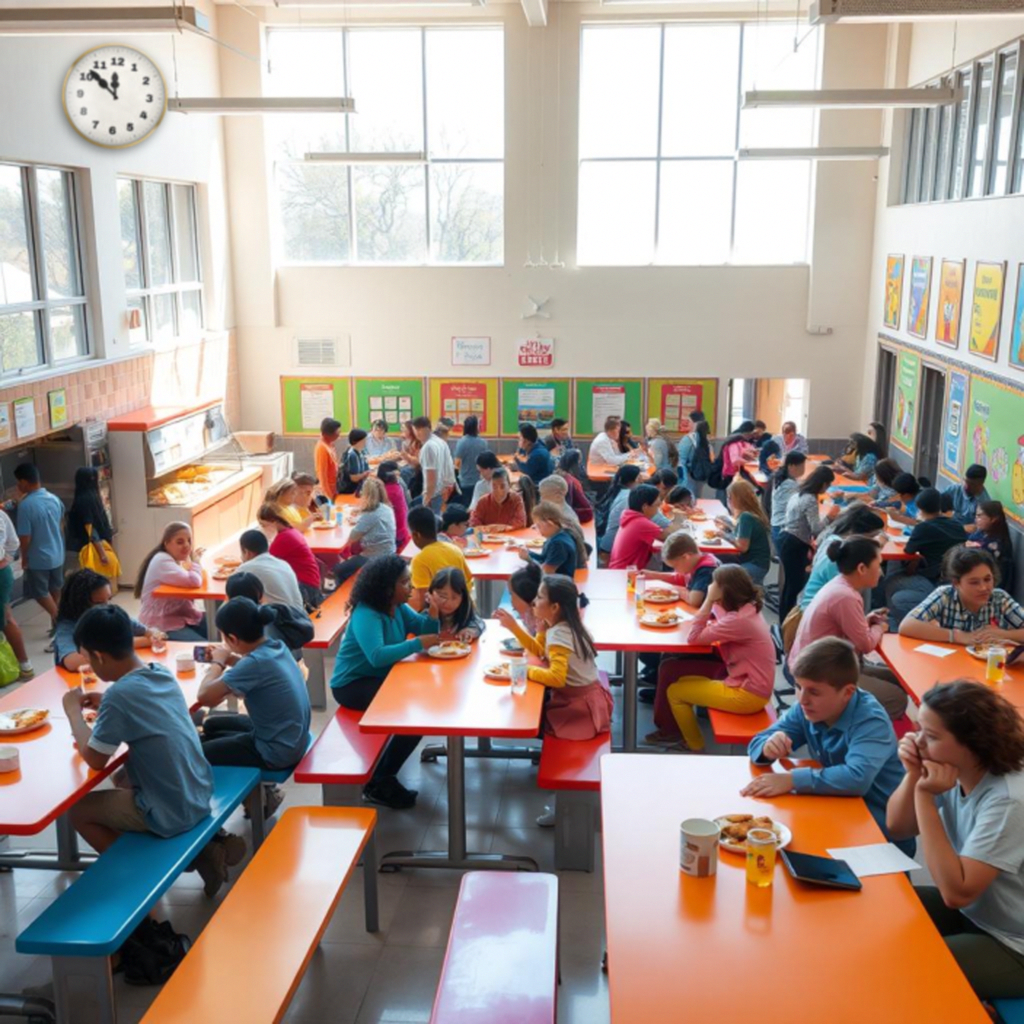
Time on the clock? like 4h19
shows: 11h52
